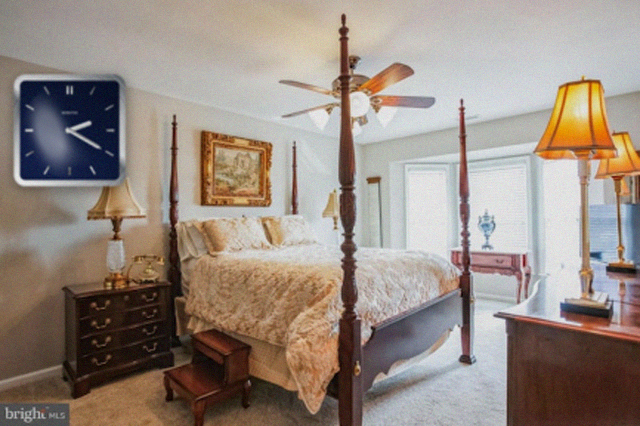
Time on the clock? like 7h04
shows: 2h20
